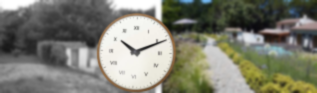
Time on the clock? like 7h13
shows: 10h11
